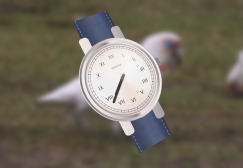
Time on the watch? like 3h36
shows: 7h38
